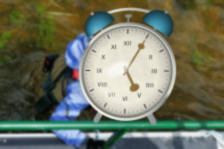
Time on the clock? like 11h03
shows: 5h05
